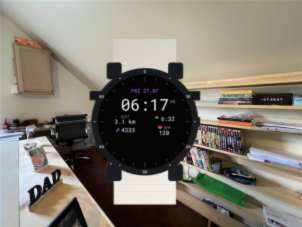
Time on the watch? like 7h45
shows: 6h17
